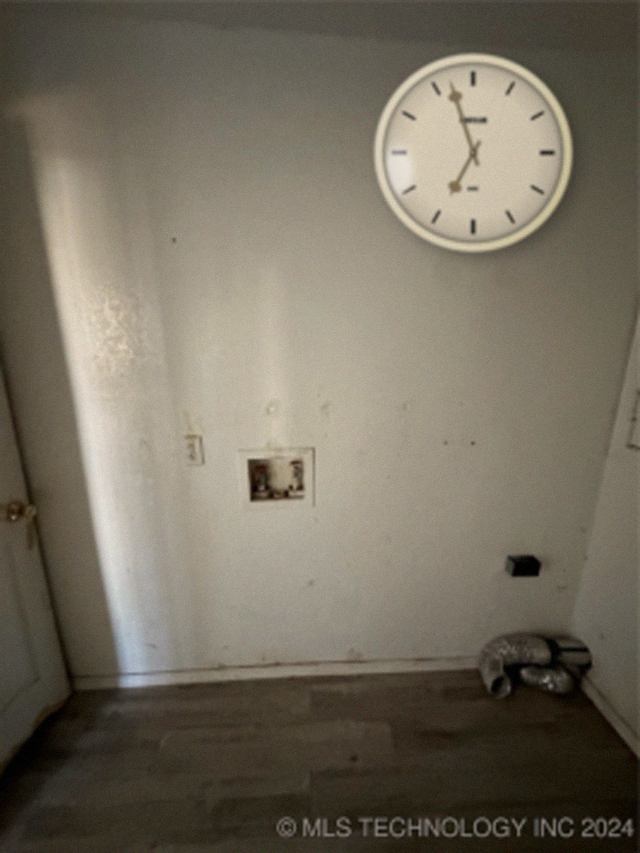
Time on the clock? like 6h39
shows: 6h57
